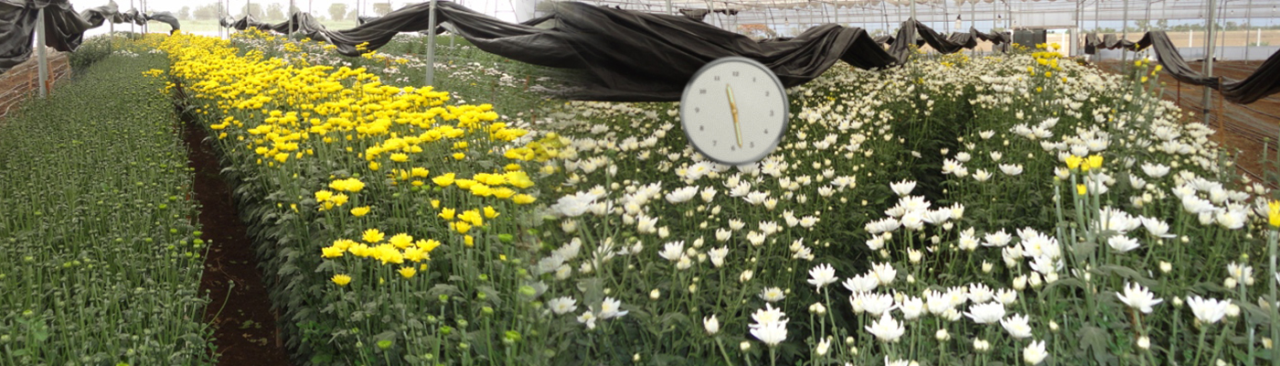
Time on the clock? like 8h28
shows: 11h28
